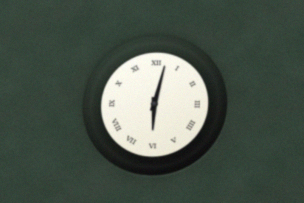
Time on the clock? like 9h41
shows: 6h02
